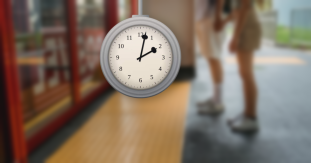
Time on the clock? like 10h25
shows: 2h02
